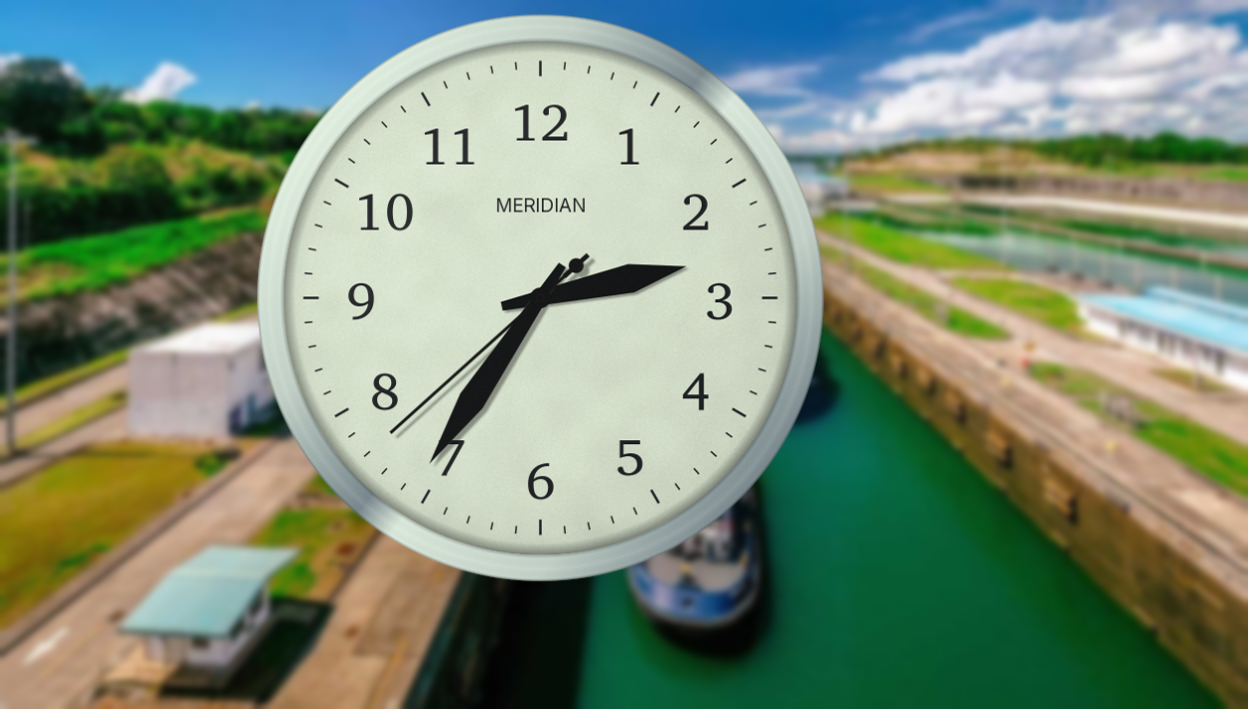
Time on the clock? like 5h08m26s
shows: 2h35m38s
